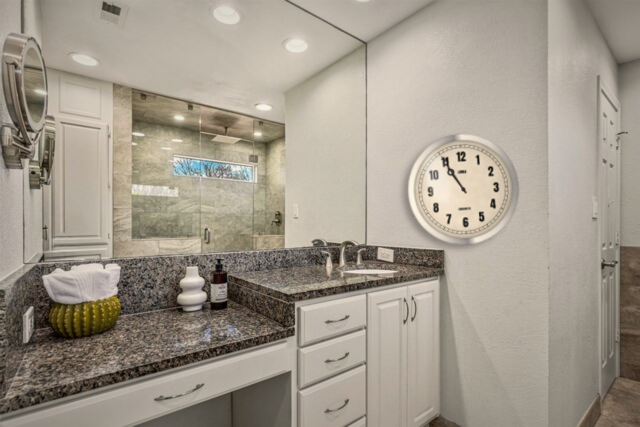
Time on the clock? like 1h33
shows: 10h55
